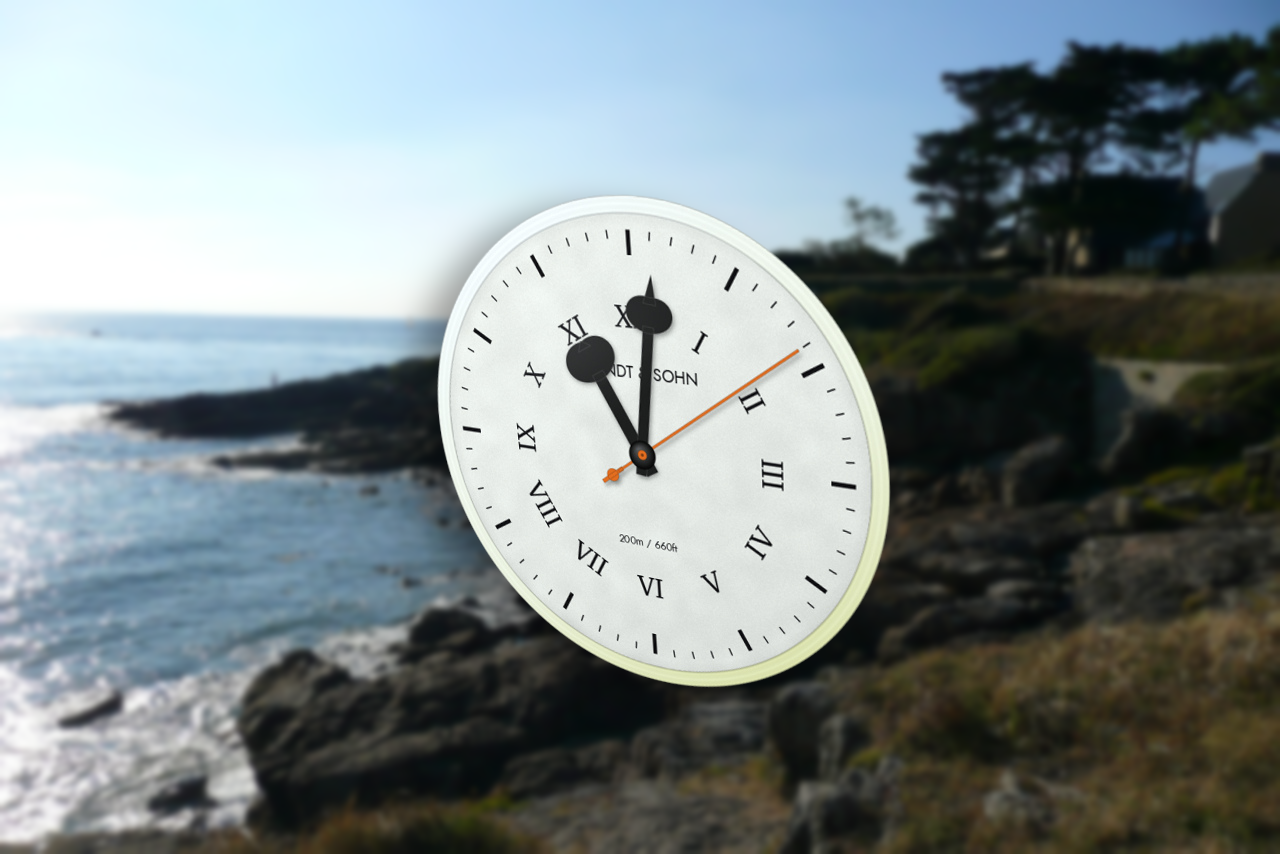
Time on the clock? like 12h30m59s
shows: 11h01m09s
